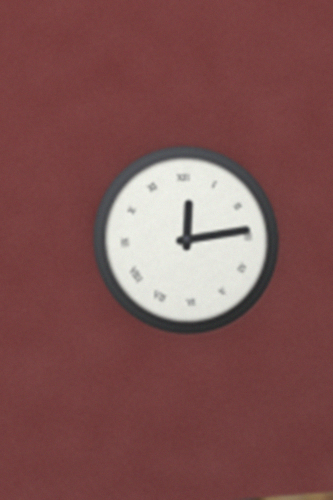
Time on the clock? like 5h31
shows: 12h14
